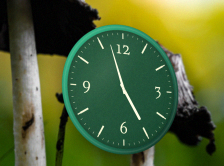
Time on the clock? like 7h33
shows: 4h57
